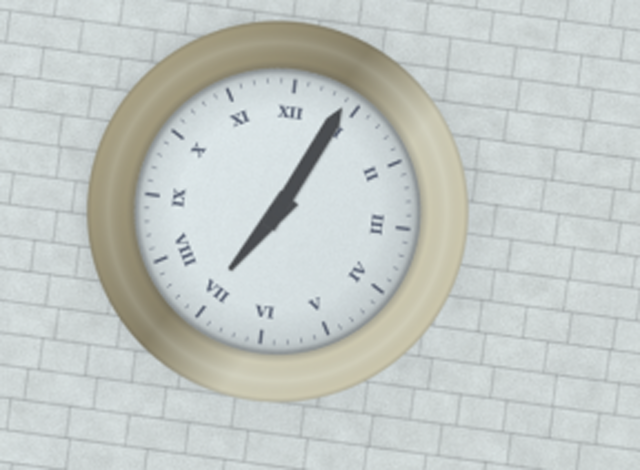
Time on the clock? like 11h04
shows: 7h04
